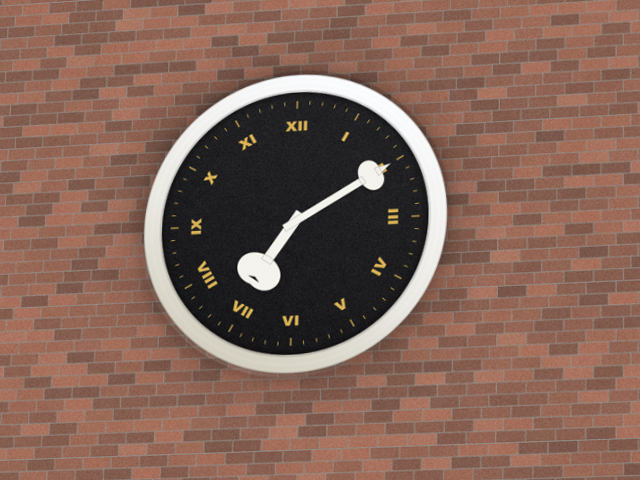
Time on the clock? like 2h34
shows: 7h10
